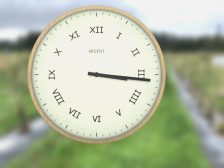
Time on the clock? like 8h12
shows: 3h16
